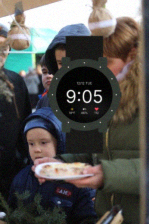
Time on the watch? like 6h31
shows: 9h05
